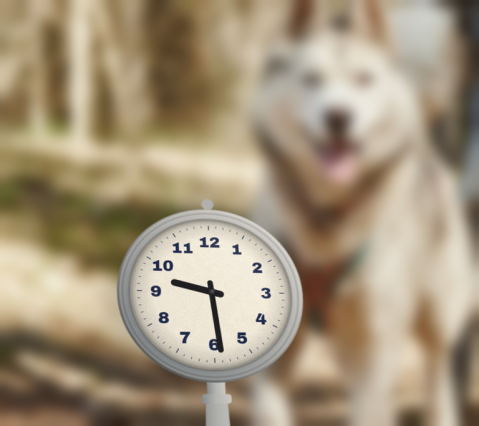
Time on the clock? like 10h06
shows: 9h29
